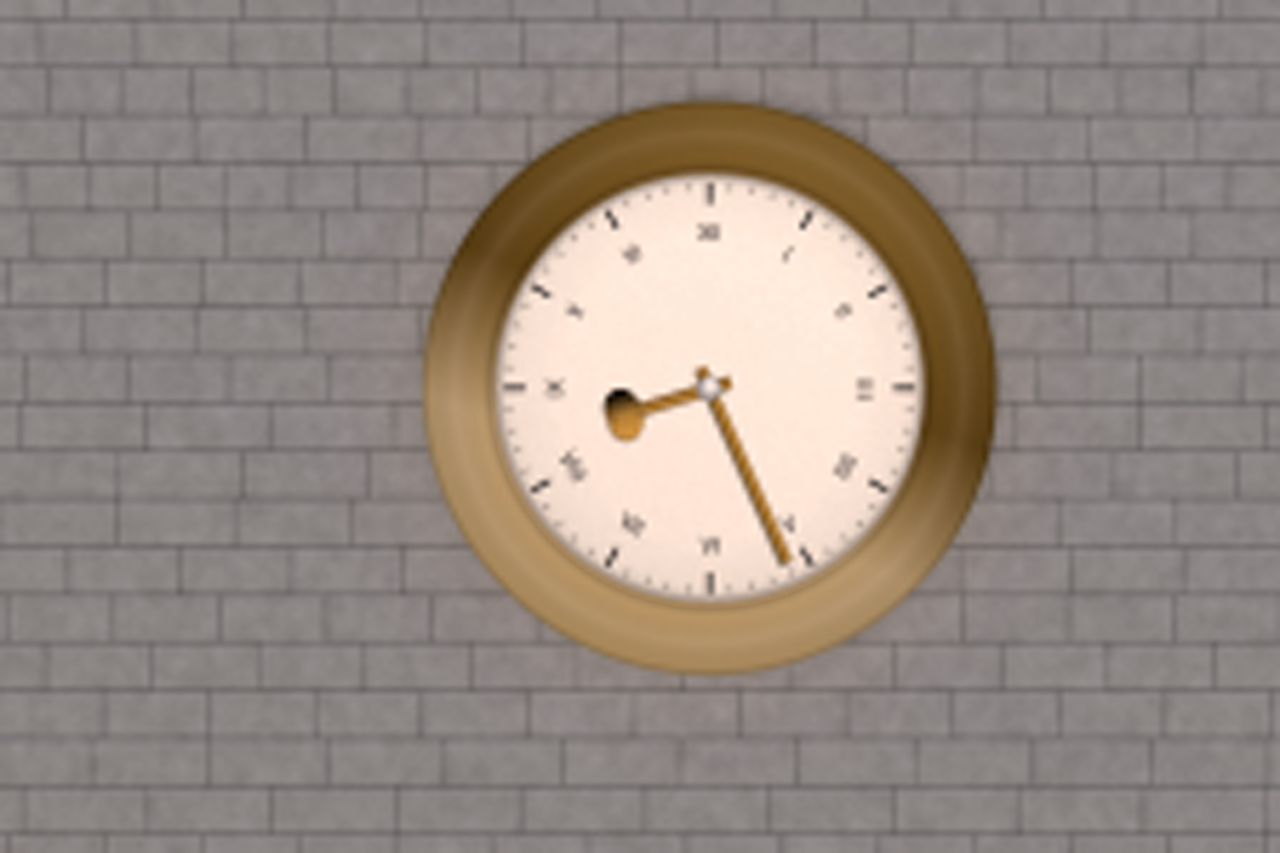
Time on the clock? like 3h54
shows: 8h26
